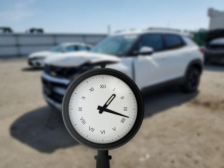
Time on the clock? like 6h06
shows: 1h18
